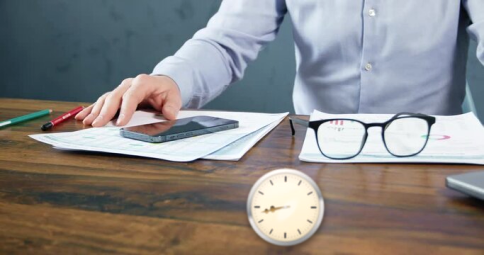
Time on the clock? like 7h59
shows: 8h43
